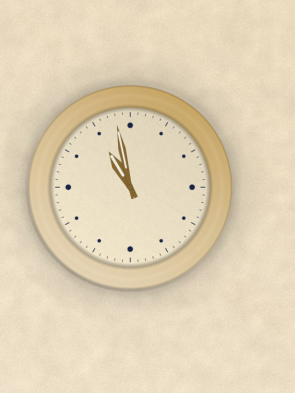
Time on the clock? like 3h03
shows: 10h58
